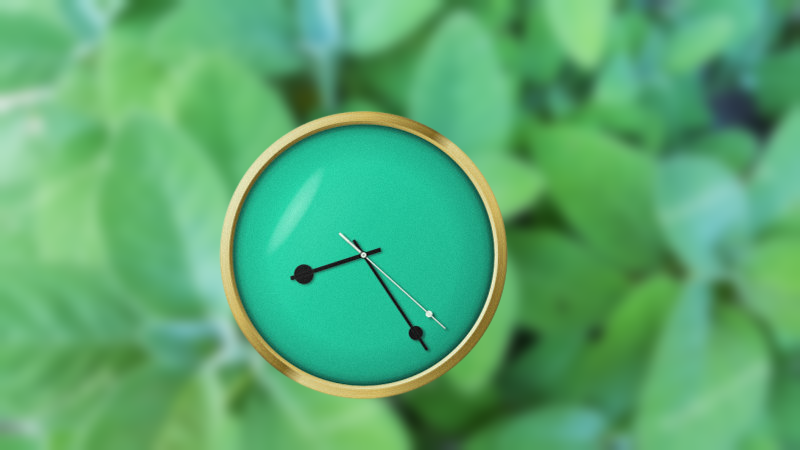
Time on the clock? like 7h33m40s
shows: 8h24m22s
